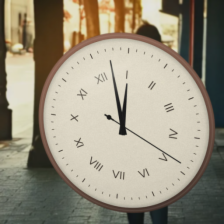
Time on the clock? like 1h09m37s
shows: 1h02m24s
